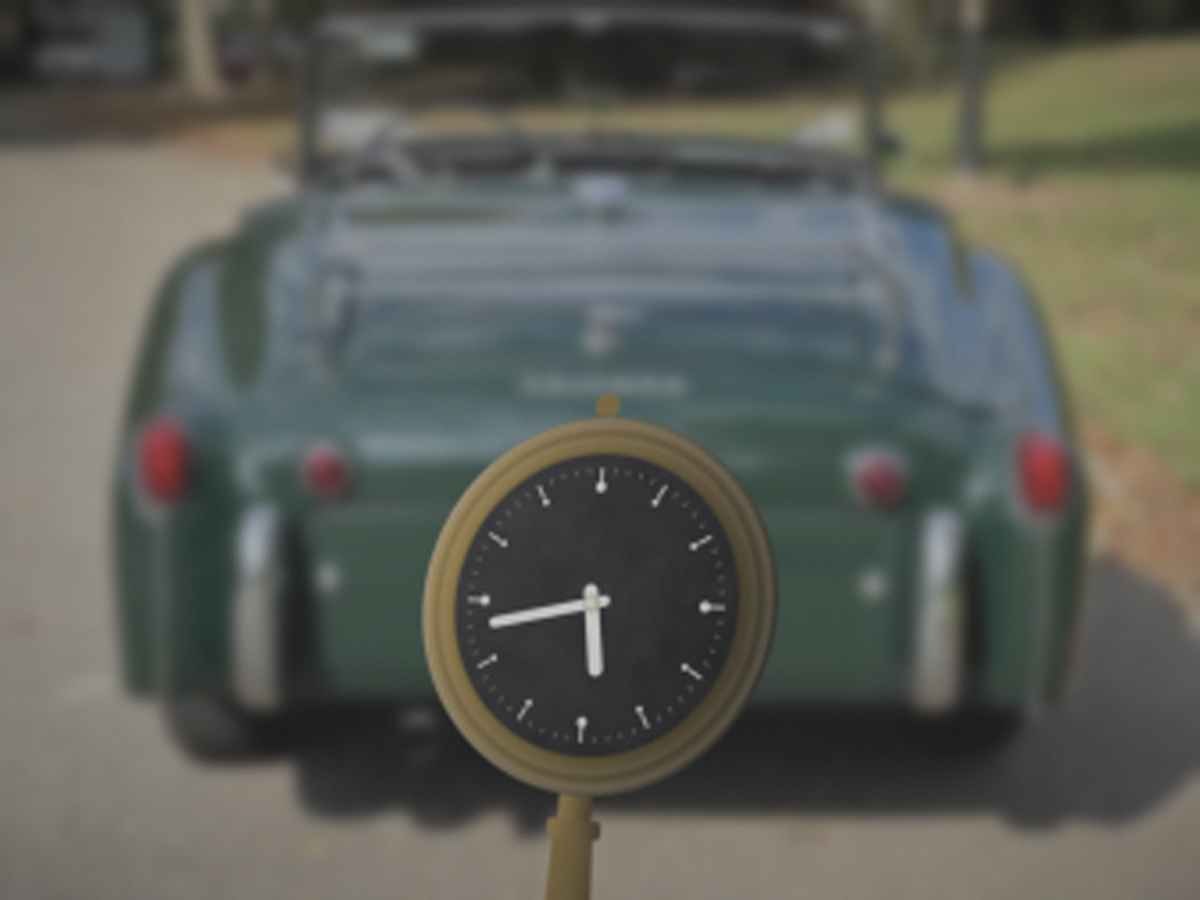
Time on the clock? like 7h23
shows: 5h43
